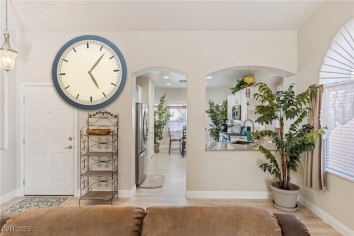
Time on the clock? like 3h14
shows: 5h07
